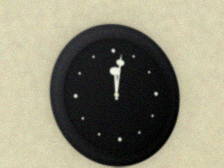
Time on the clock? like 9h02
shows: 12h02
